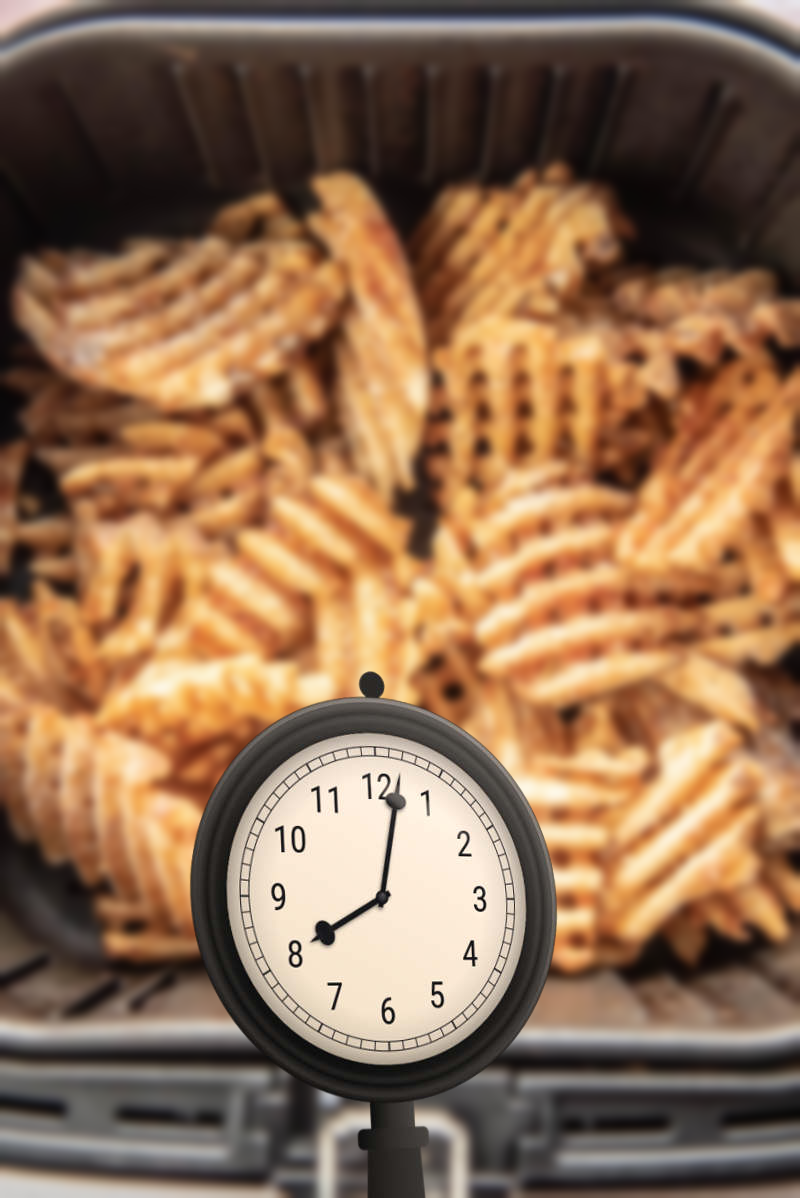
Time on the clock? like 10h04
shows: 8h02
